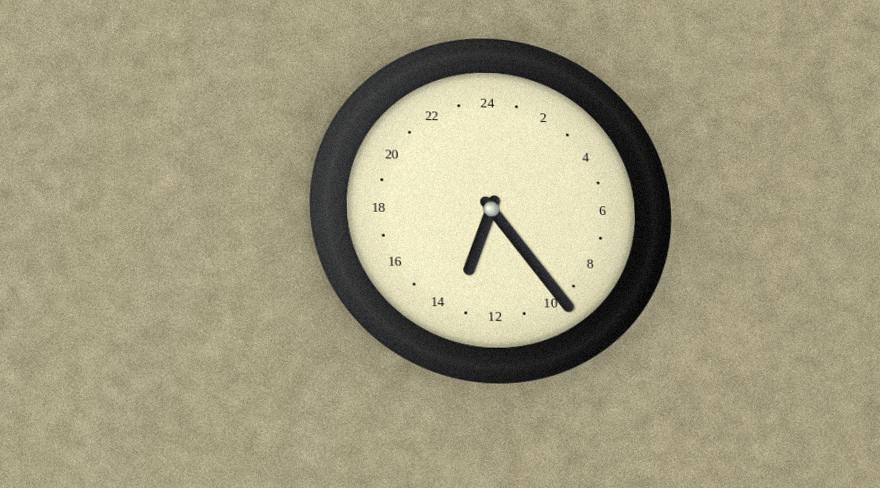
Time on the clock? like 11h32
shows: 13h24
